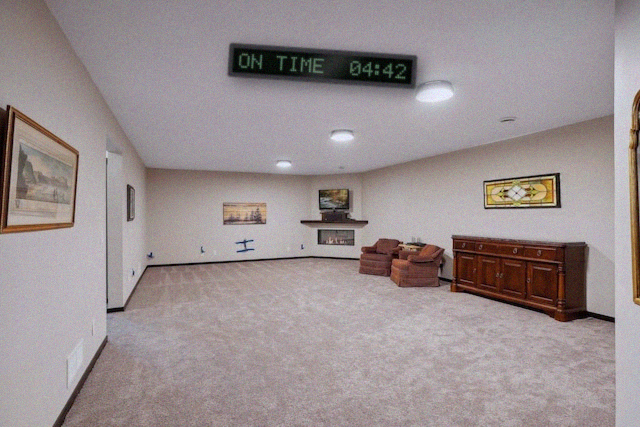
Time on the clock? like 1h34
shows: 4h42
